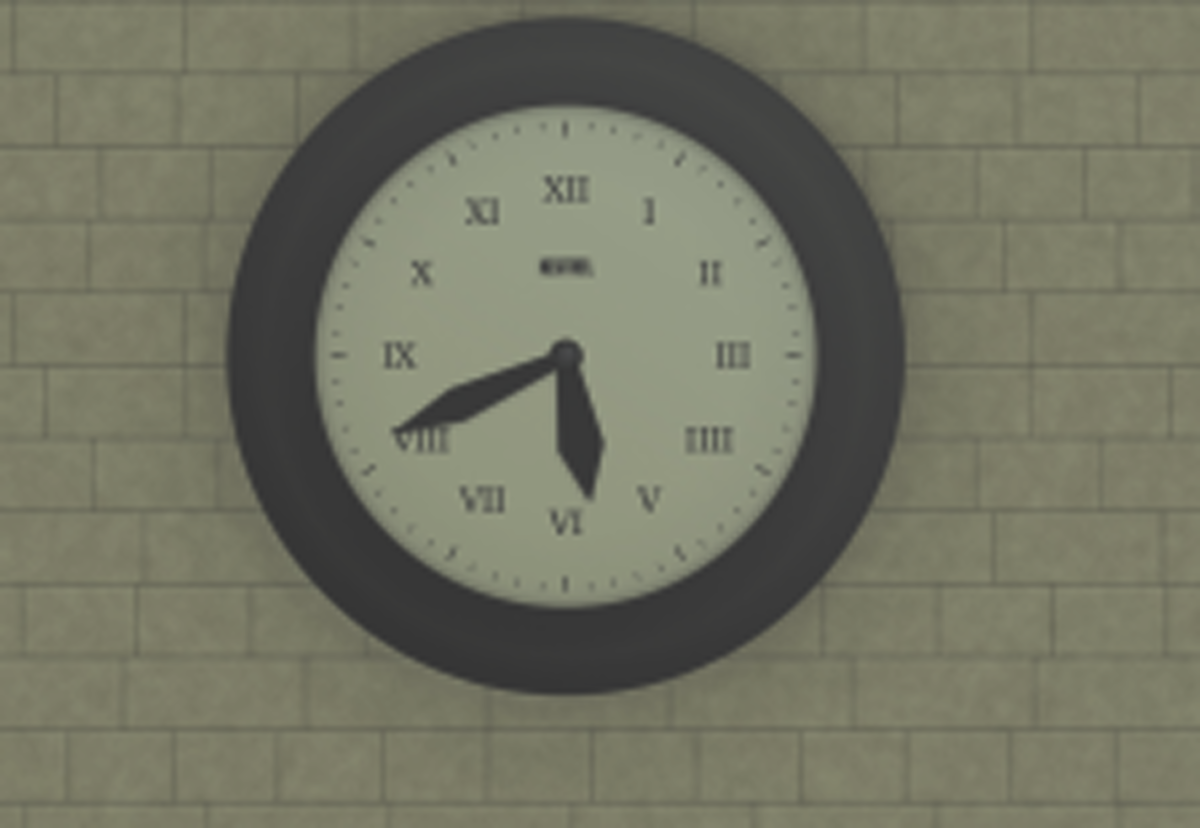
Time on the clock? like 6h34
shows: 5h41
